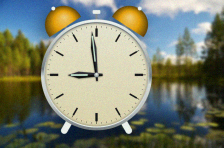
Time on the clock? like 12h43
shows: 8h59
